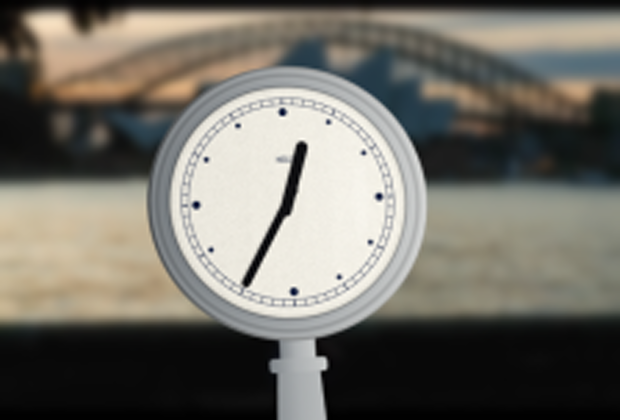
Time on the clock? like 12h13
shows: 12h35
